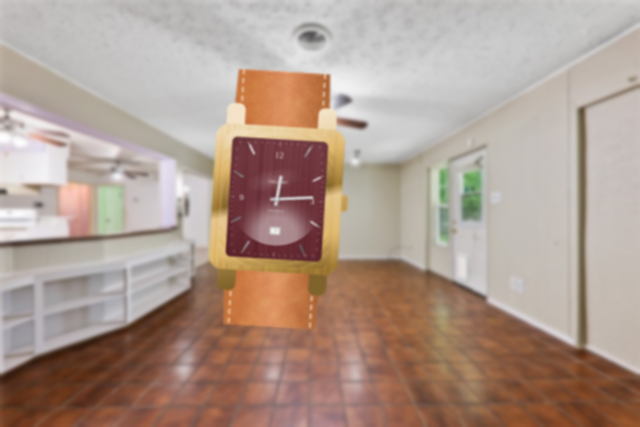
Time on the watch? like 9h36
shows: 12h14
